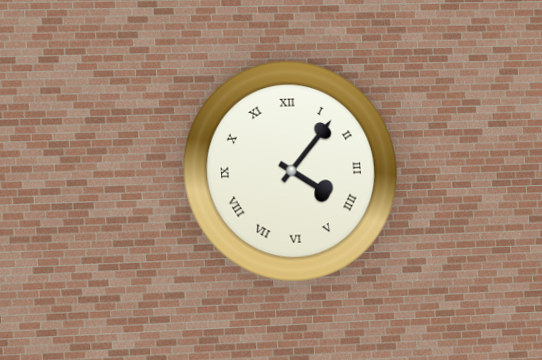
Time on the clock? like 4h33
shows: 4h07
